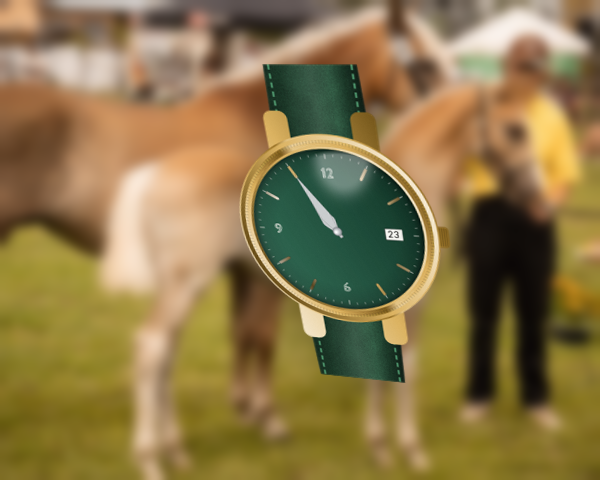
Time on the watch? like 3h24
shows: 10h55
